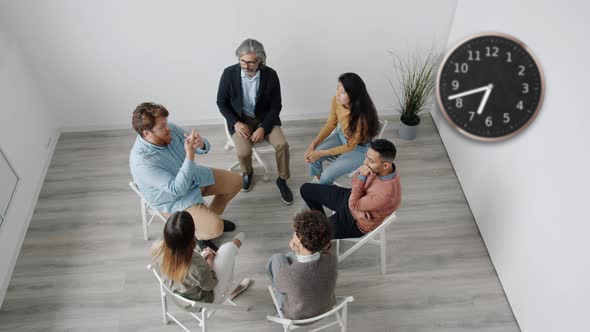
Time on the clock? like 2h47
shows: 6h42
